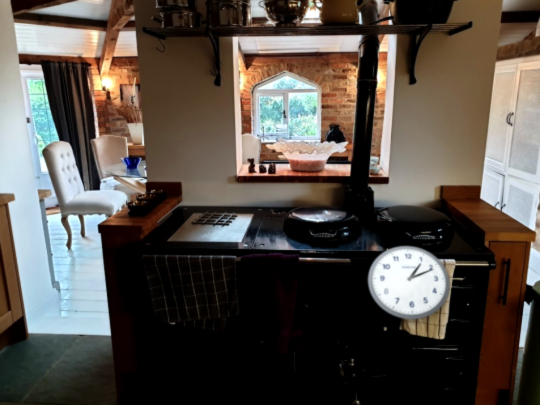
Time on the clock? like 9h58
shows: 1h11
